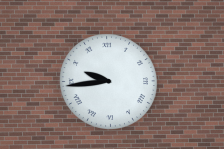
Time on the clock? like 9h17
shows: 9h44
